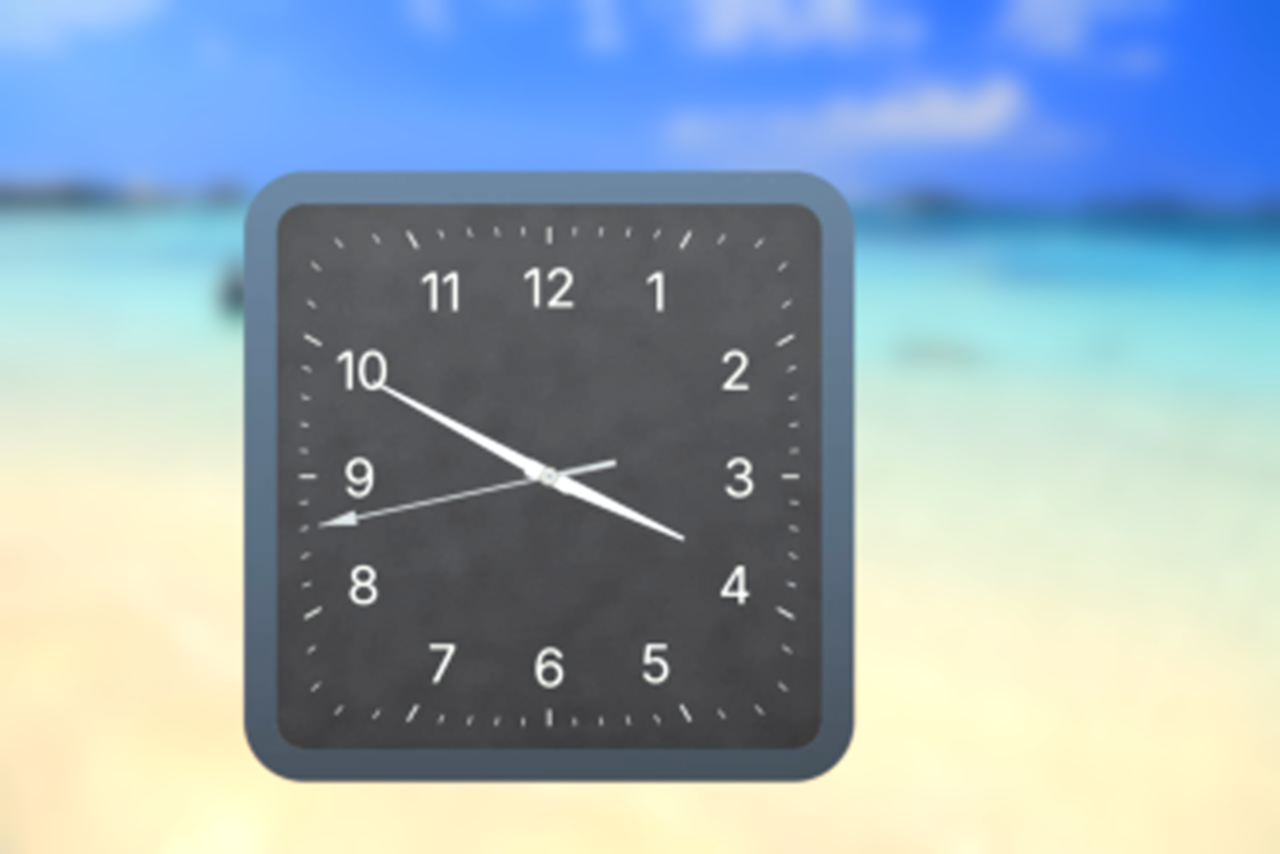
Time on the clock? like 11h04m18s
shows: 3h49m43s
